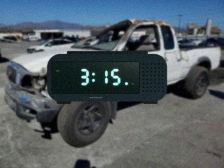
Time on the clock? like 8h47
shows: 3h15
